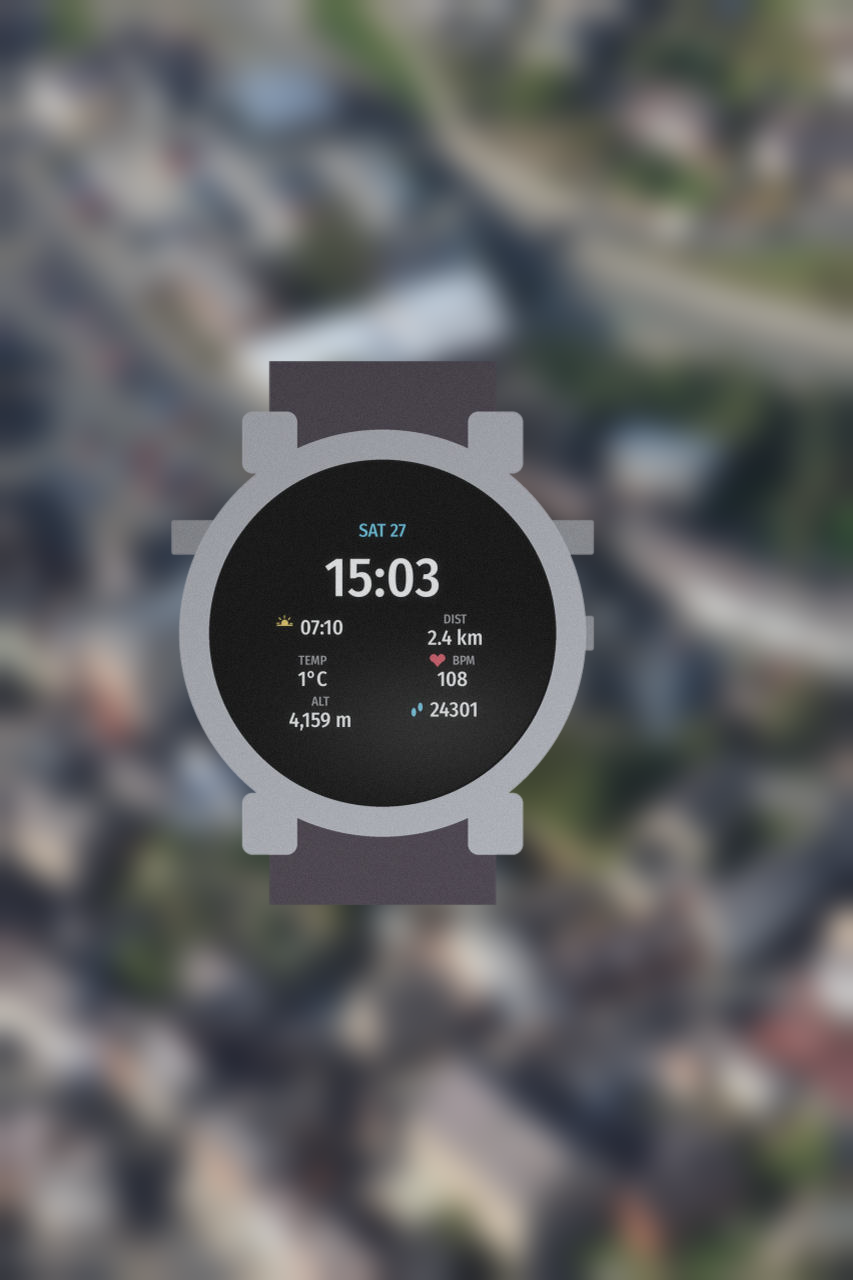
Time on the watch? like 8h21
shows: 15h03
